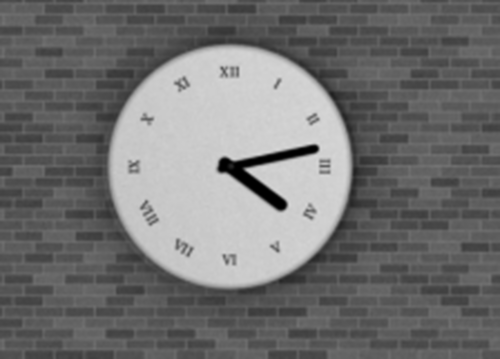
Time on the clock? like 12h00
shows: 4h13
